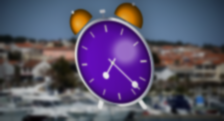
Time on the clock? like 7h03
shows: 7h23
